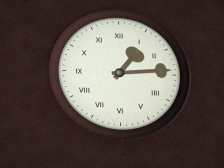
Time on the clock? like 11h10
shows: 1h14
